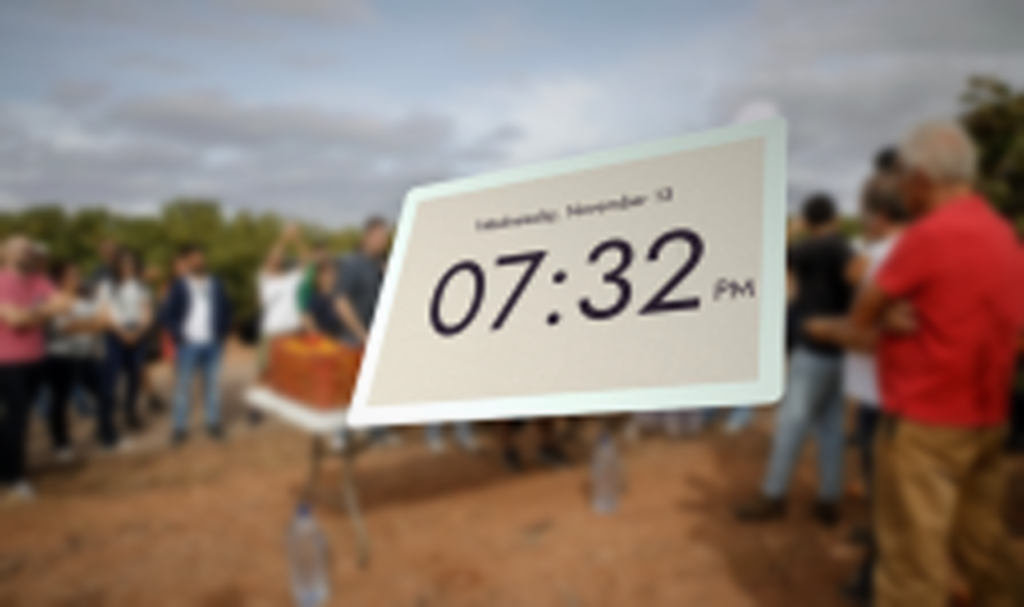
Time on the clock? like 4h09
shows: 7h32
